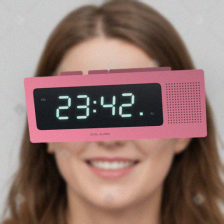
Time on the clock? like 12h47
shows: 23h42
